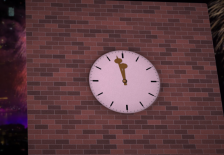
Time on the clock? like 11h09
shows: 11h58
